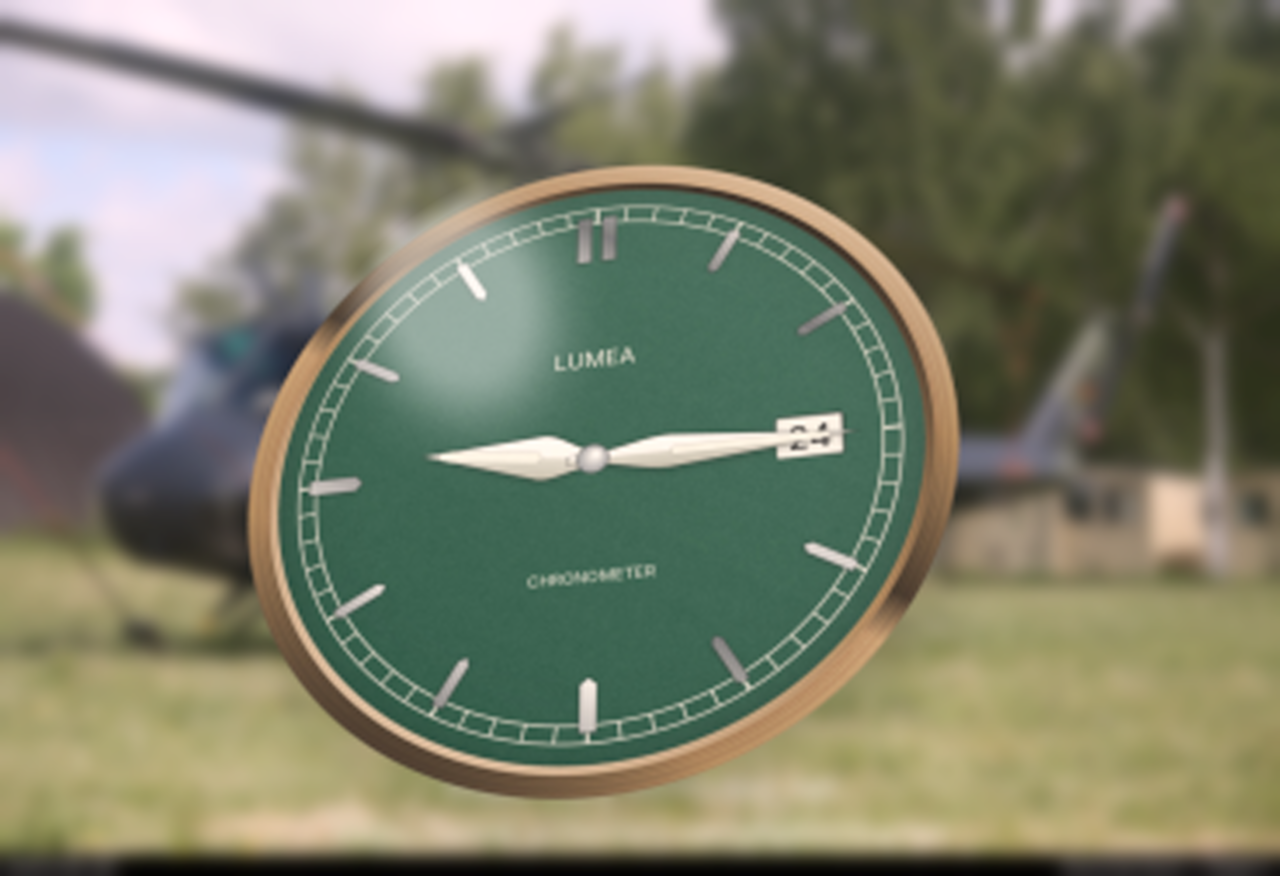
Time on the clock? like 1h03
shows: 9h15
